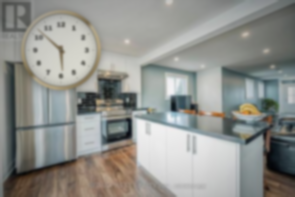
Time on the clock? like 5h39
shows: 5h52
